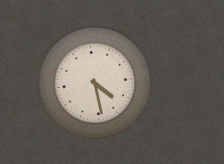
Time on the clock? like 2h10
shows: 4h29
